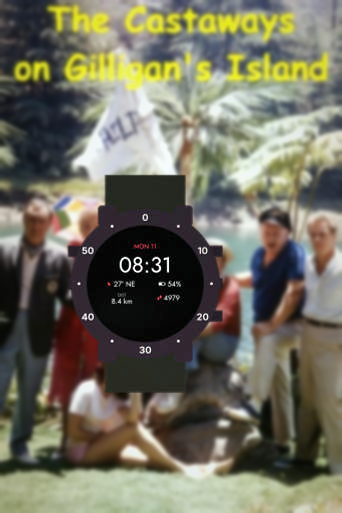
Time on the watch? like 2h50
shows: 8h31
